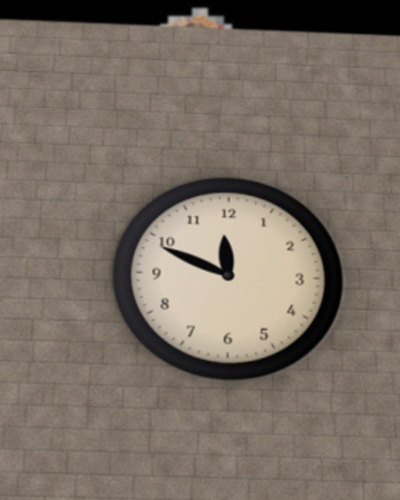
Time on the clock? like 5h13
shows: 11h49
